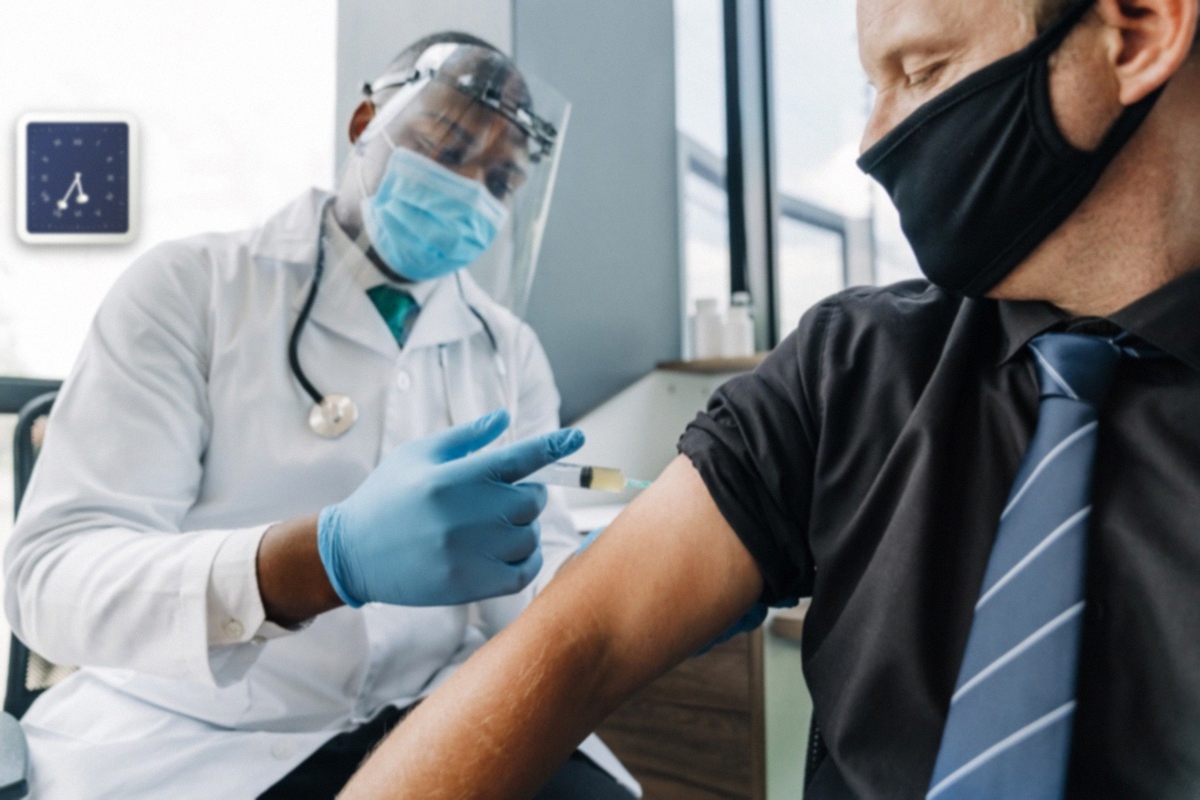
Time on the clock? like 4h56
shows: 5h35
